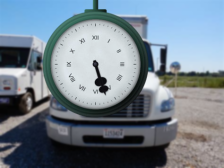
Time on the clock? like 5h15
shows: 5h27
